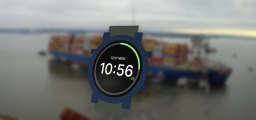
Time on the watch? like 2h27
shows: 10h56
